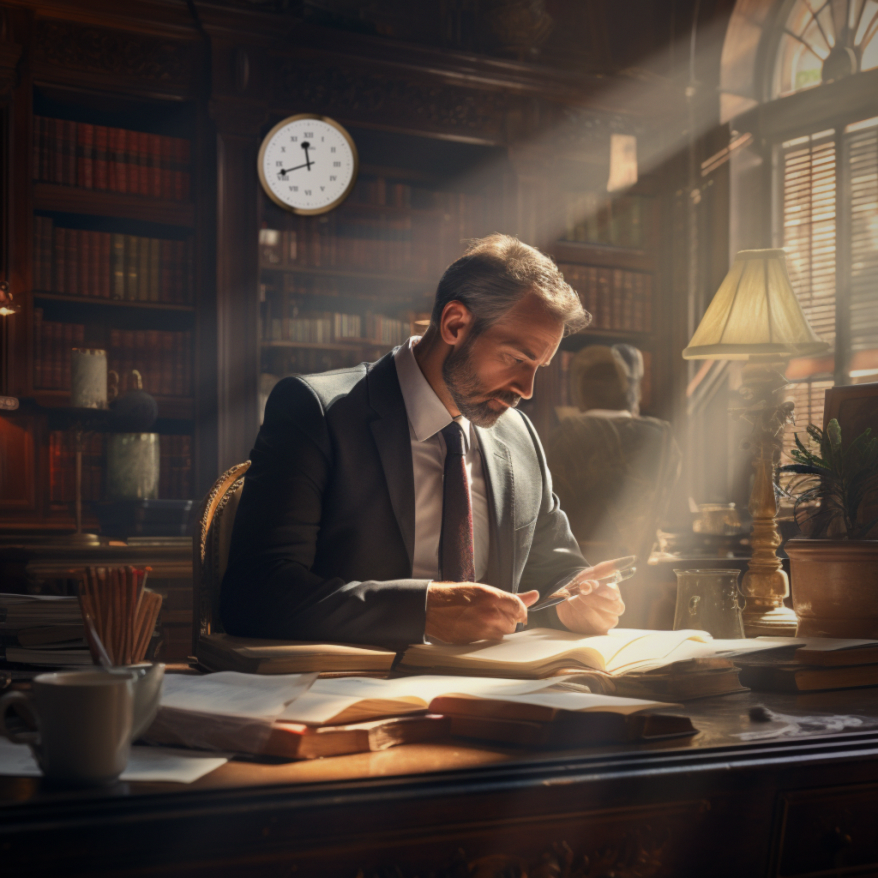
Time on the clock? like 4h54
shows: 11h42
